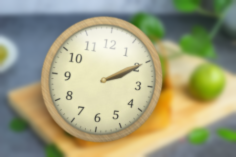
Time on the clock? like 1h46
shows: 2h10
